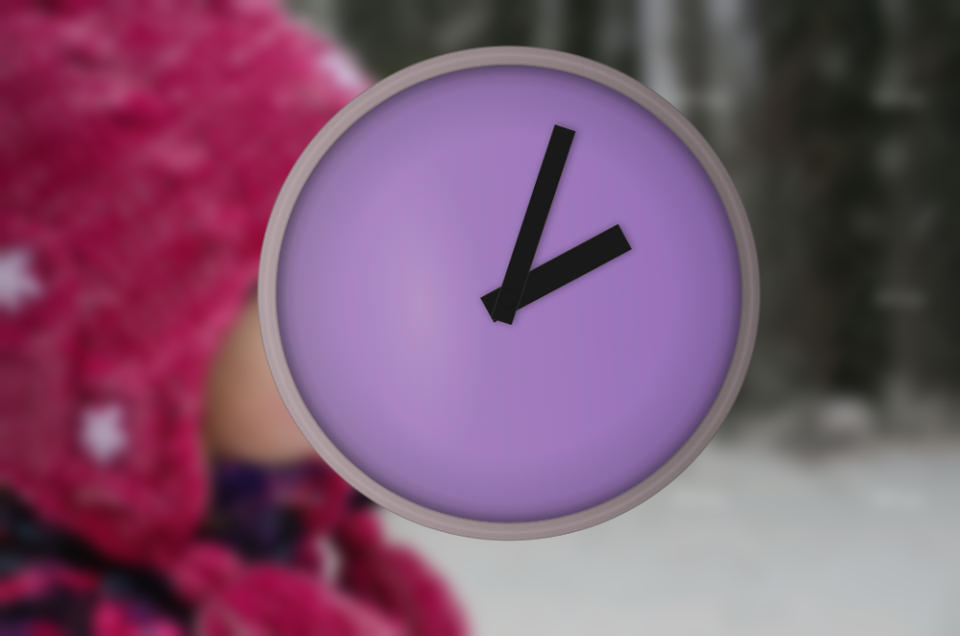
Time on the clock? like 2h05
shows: 2h03
